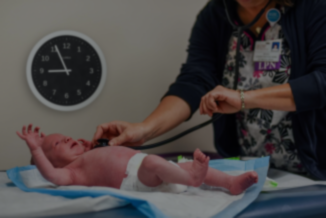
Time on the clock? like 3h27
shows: 8h56
